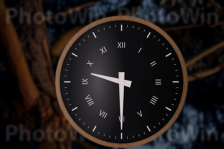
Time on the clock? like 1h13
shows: 9h30
